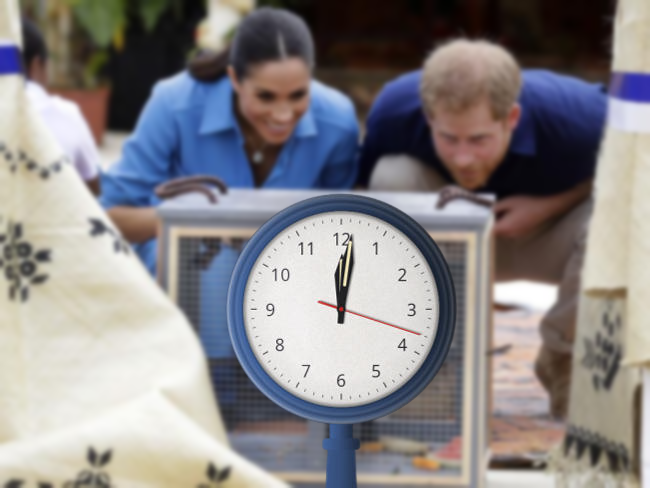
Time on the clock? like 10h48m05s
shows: 12h01m18s
